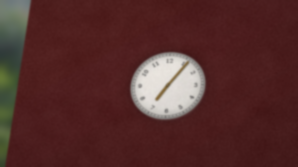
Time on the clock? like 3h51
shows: 7h06
